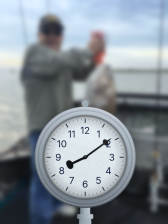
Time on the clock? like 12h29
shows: 8h09
